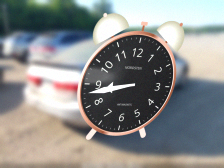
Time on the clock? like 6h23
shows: 8h43
